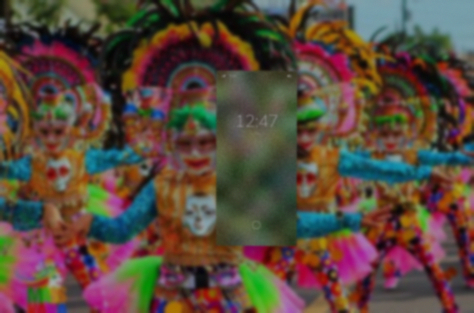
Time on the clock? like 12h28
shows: 12h47
